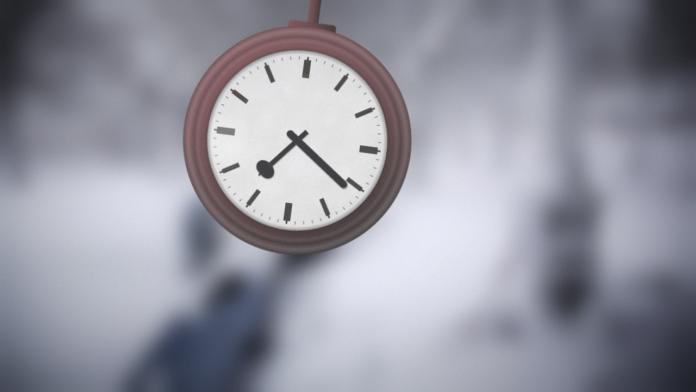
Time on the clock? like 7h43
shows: 7h21
